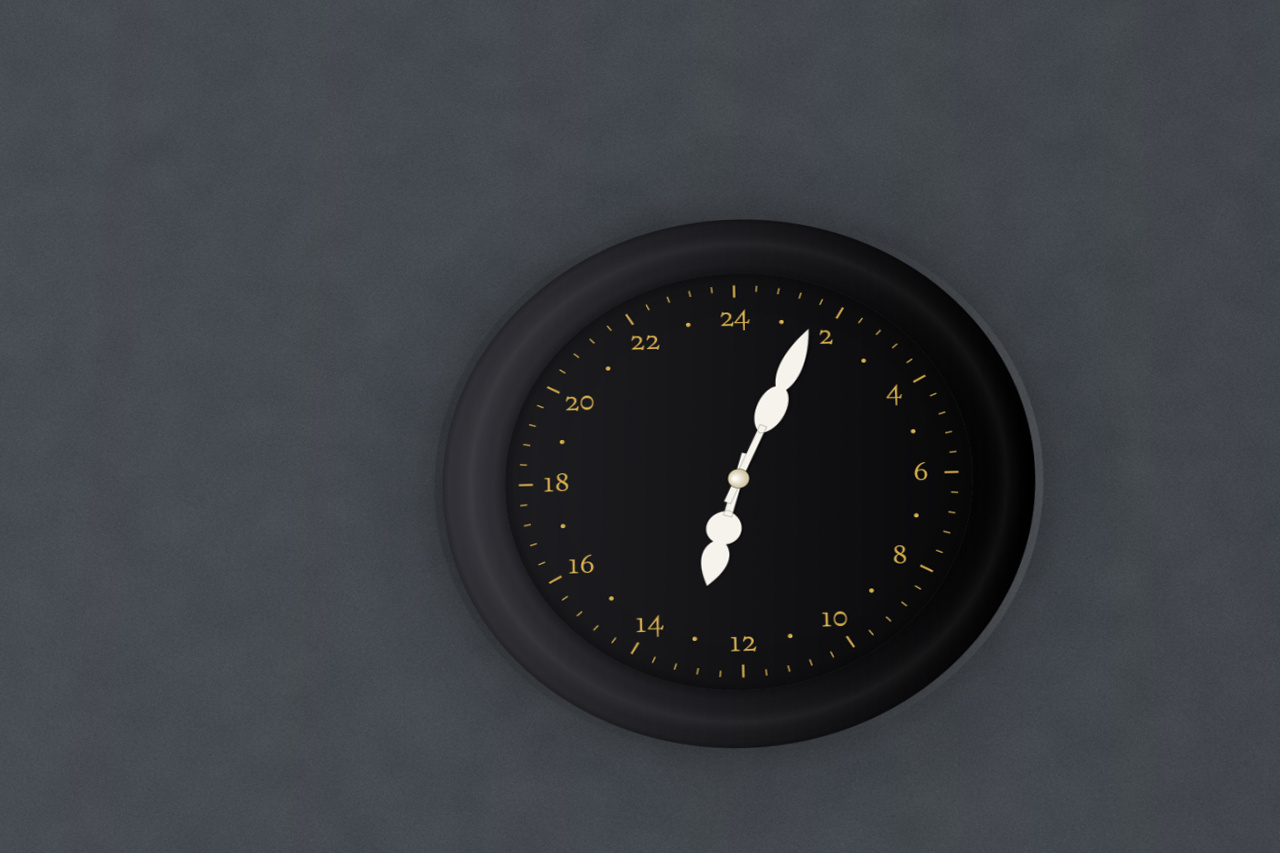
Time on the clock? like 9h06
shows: 13h04
